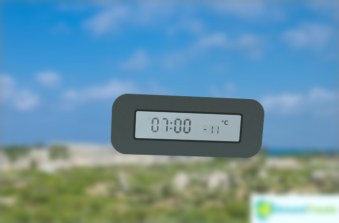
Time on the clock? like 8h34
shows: 7h00
